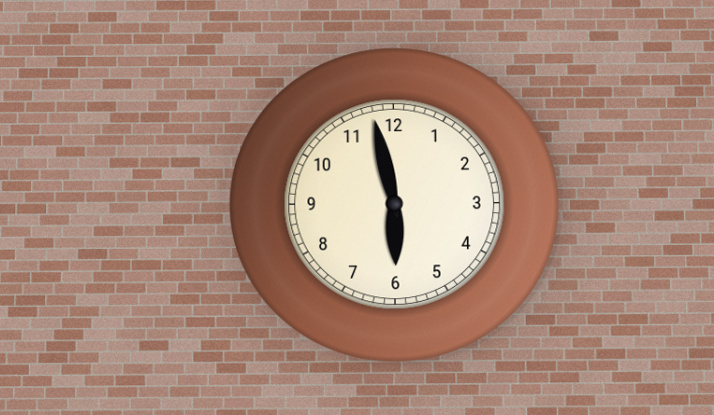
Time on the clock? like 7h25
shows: 5h58
